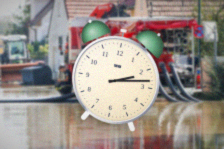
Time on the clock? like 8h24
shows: 2h13
